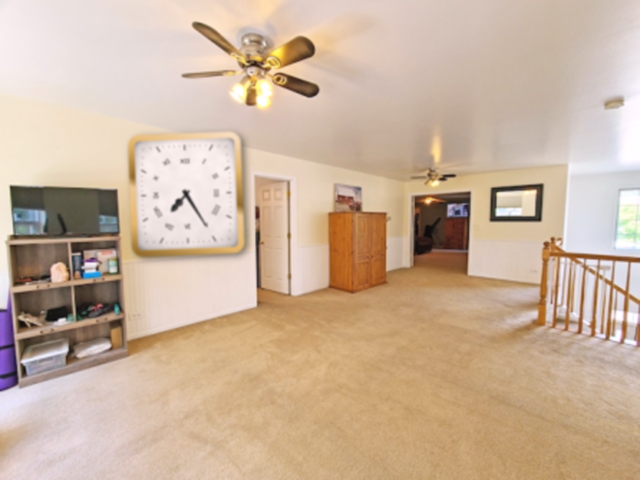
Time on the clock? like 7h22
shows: 7h25
